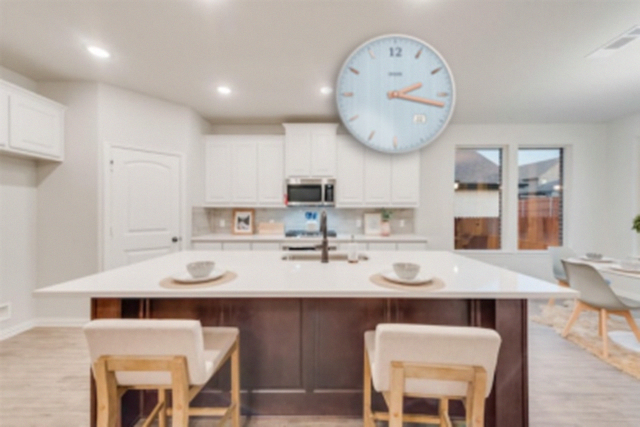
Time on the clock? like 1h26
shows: 2h17
